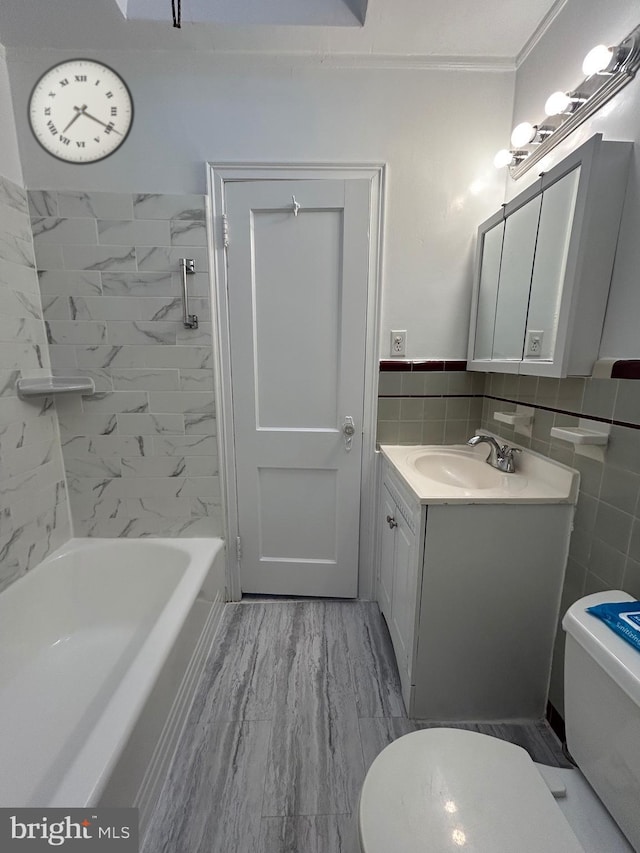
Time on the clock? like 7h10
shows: 7h20
